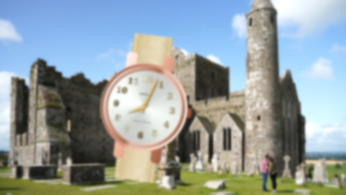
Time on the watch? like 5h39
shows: 8h03
